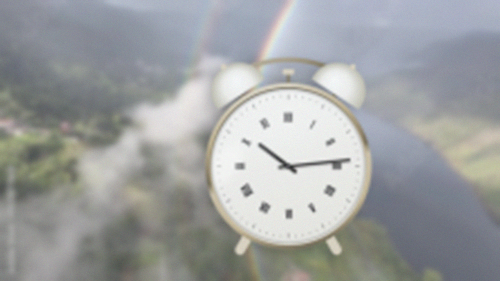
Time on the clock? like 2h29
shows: 10h14
